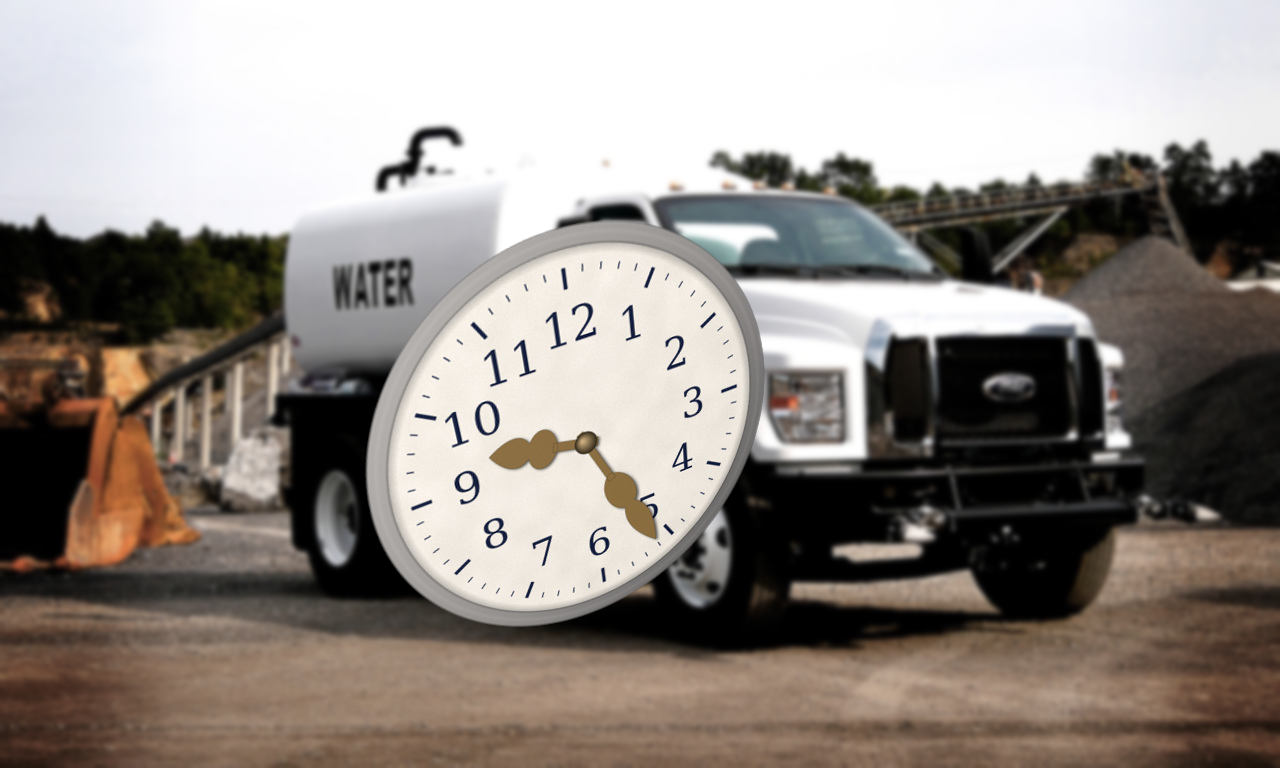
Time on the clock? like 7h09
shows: 9h26
